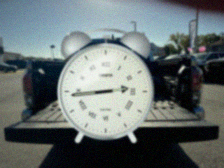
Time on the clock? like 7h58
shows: 2h44
